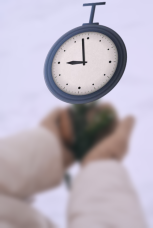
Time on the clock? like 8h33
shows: 8h58
